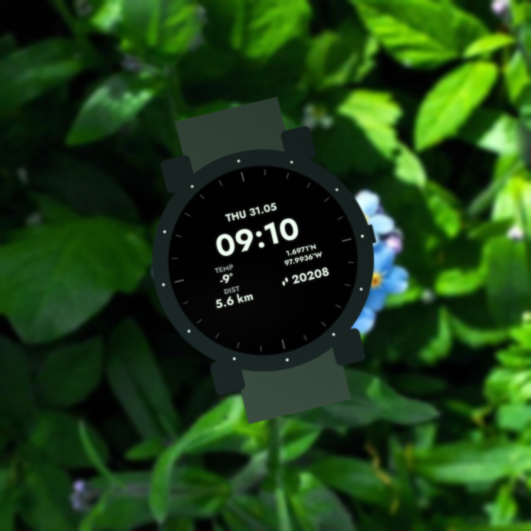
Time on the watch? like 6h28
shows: 9h10
